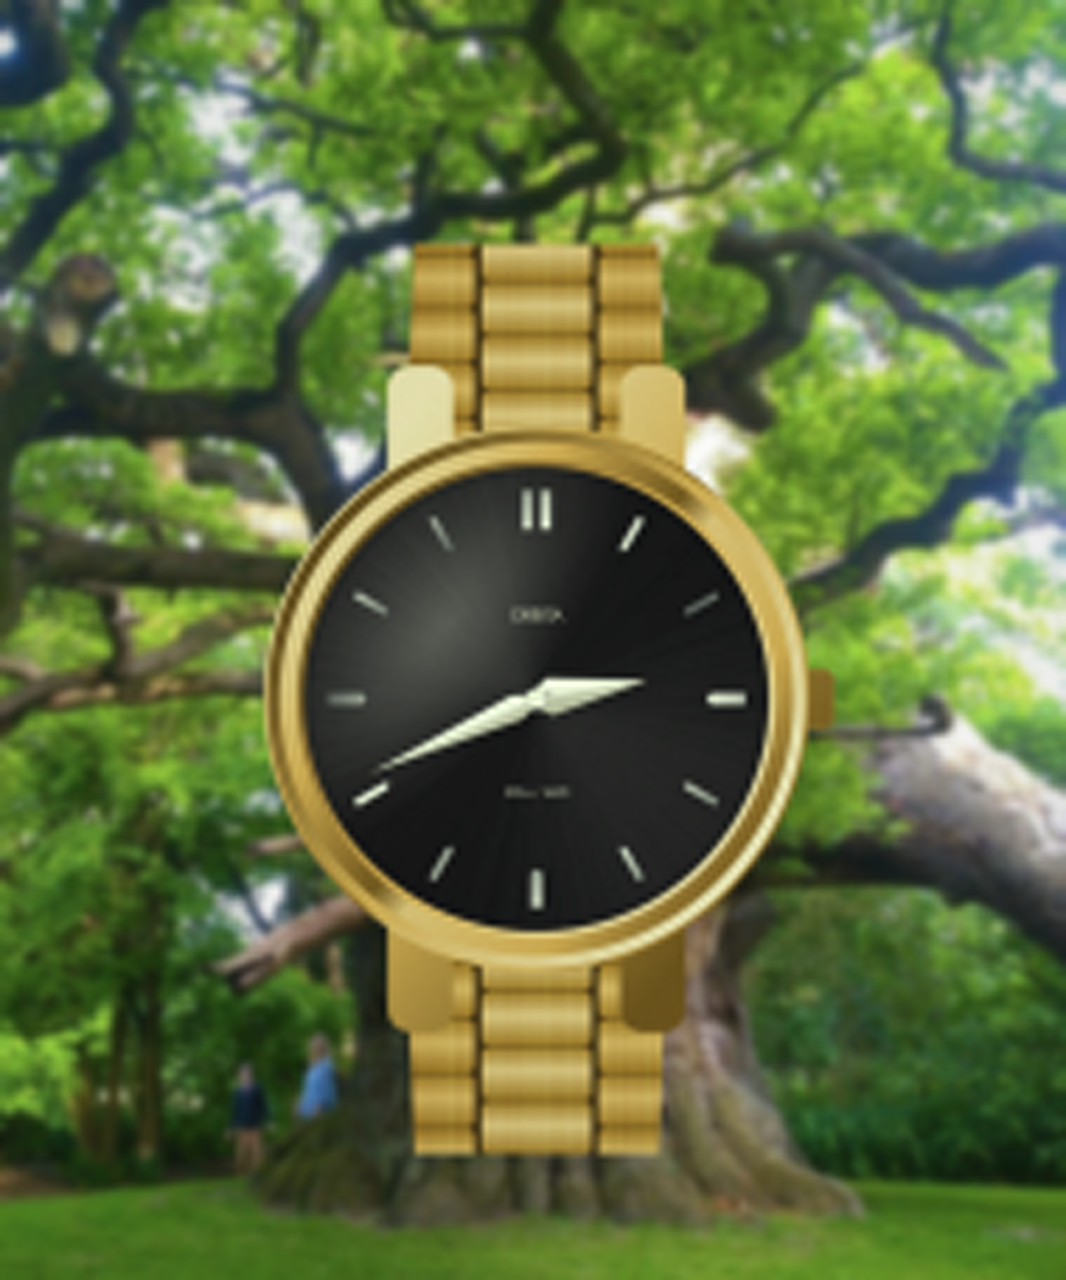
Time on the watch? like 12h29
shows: 2h41
